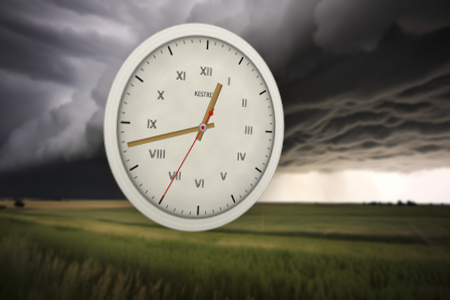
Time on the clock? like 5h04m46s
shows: 12h42m35s
